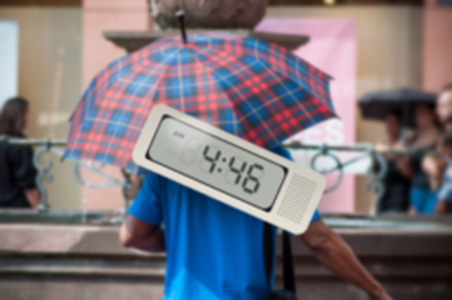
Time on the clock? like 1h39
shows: 4h46
